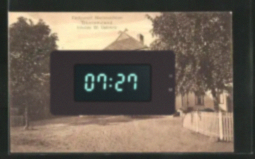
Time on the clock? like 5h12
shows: 7h27
